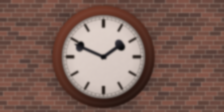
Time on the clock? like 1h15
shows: 1h49
